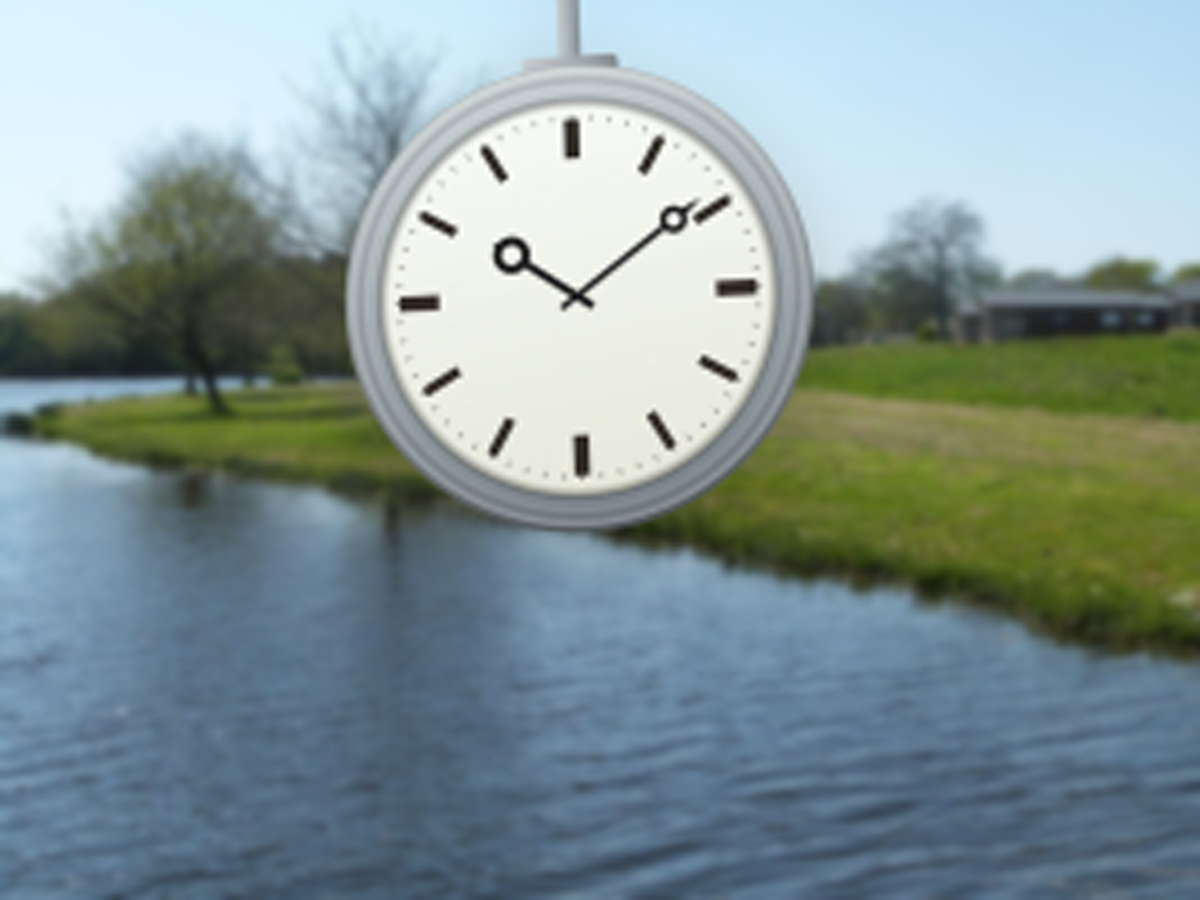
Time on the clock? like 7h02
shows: 10h09
